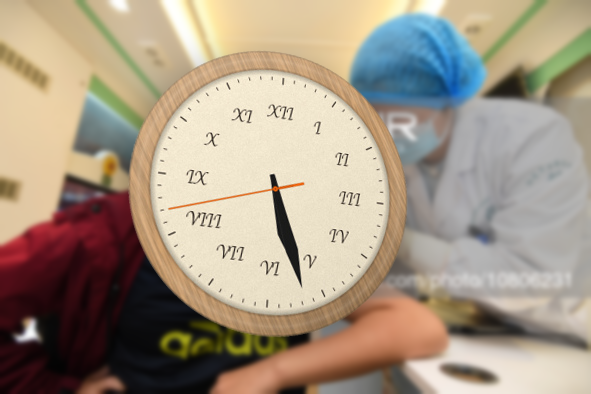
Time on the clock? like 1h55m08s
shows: 5h26m42s
